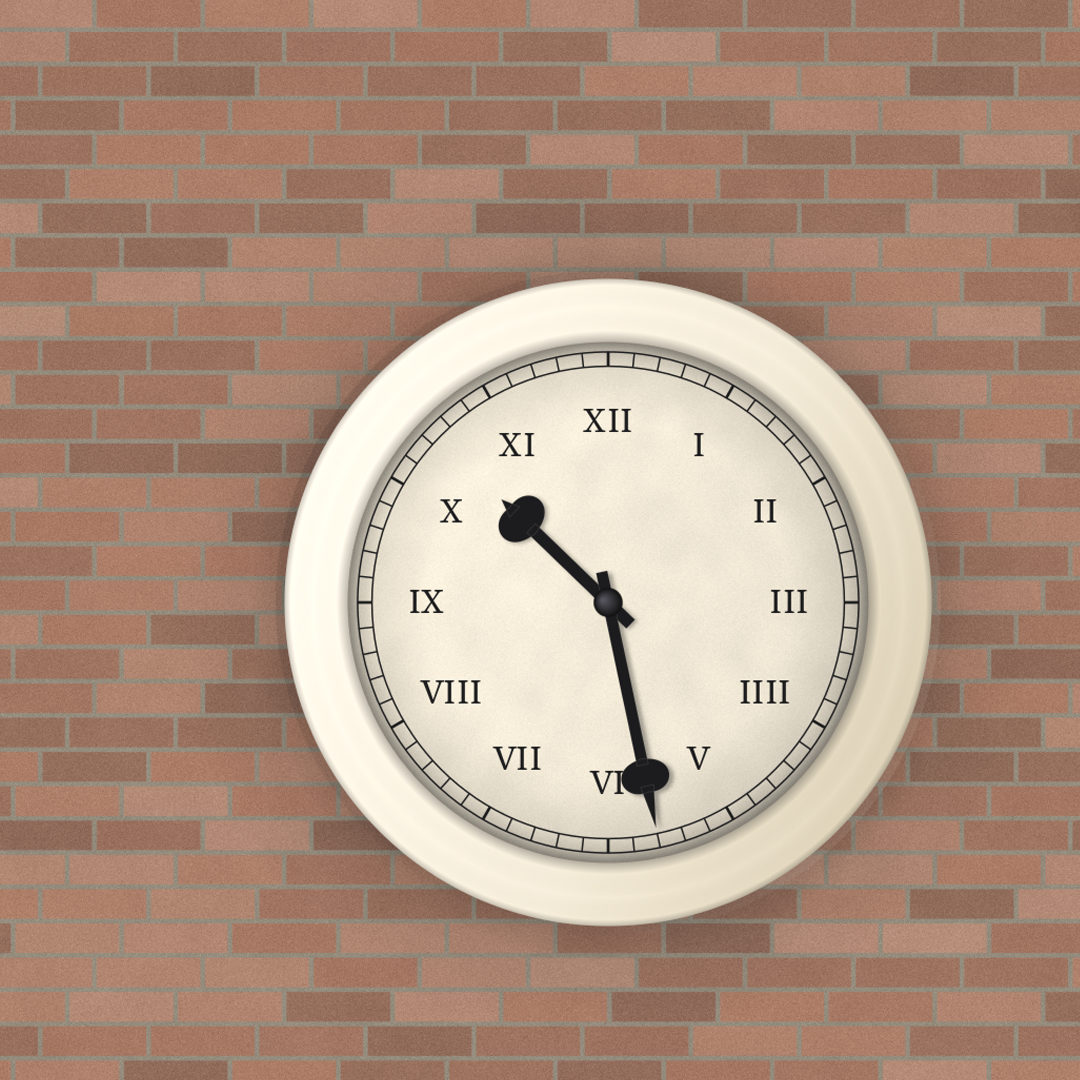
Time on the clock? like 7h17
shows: 10h28
